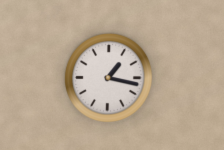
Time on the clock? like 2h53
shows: 1h17
